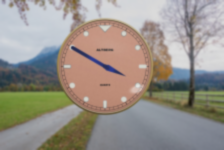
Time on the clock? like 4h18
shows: 3h50
